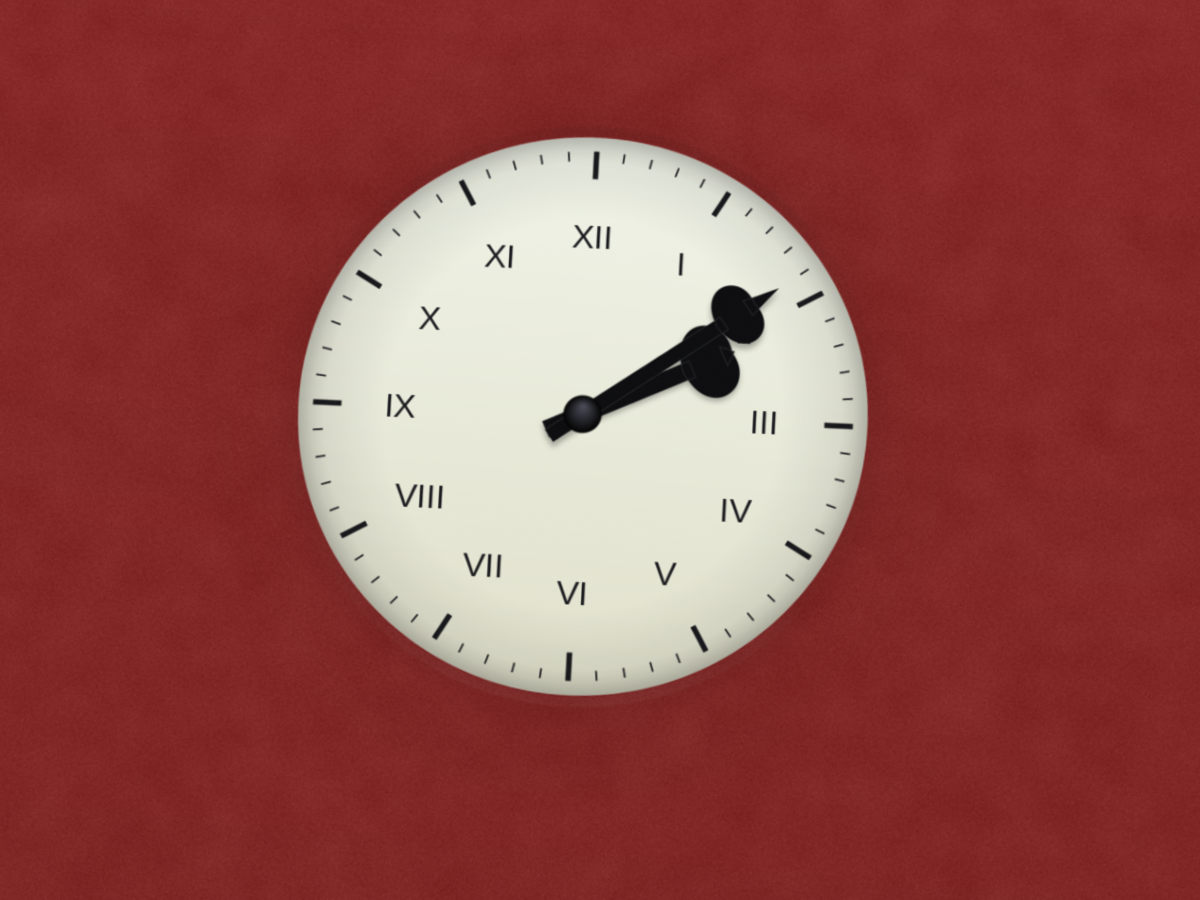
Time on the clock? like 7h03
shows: 2h09
